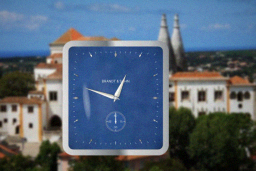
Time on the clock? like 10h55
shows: 12h48
